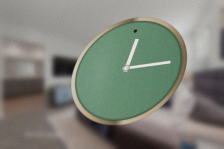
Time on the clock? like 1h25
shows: 12h14
